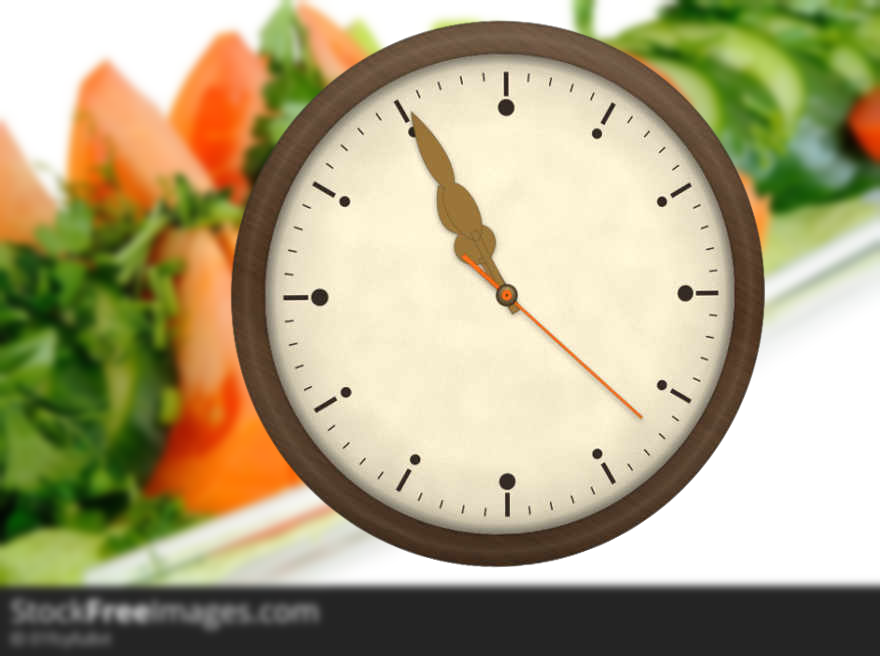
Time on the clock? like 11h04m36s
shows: 10h55m22s
